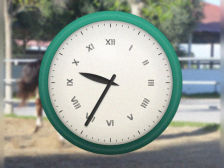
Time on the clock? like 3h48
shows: 9h35
